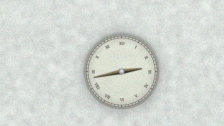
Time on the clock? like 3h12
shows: 2h43
